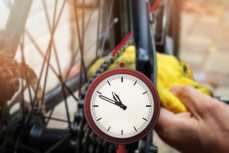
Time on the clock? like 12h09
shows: 10h49
